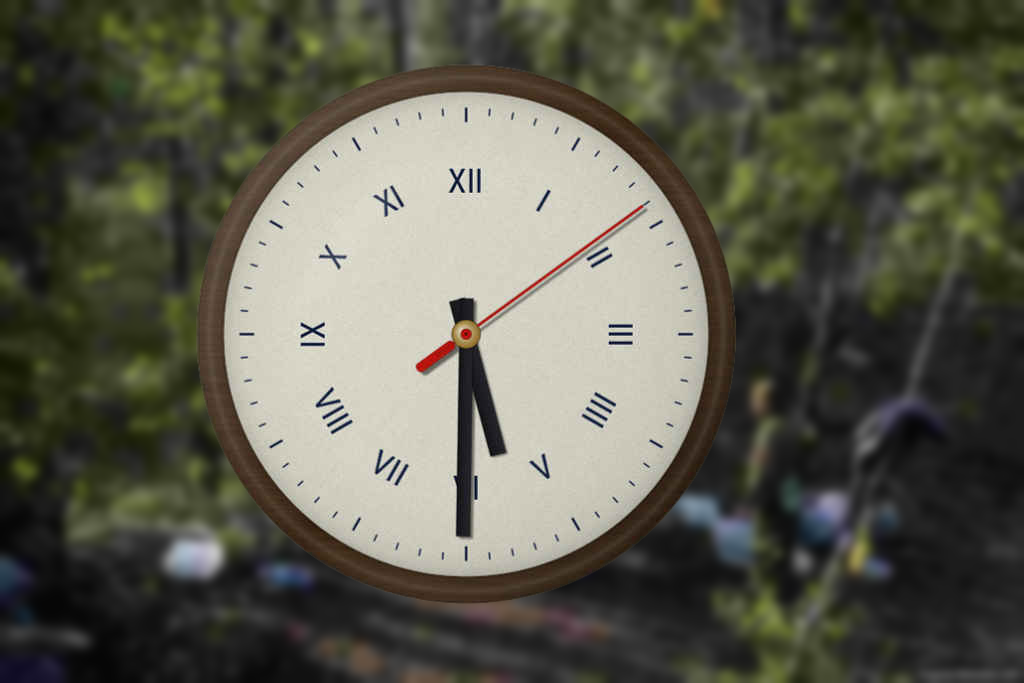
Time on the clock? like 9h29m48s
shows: 5h30m09s
